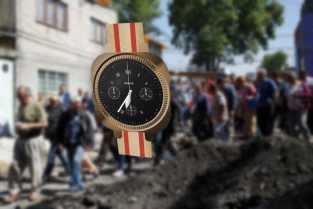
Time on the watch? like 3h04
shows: 6h36
